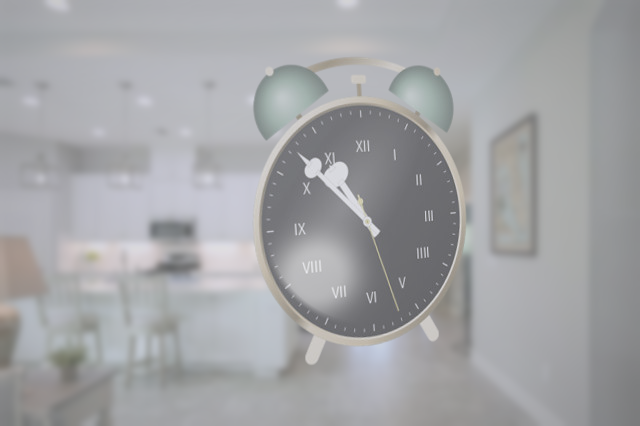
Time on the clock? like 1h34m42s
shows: 10h52m27s
